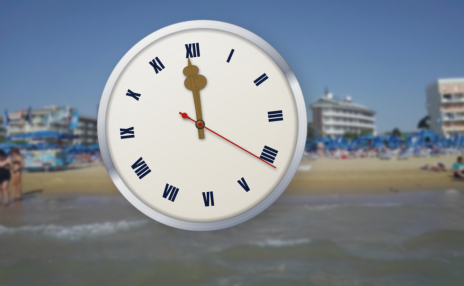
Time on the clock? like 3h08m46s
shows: 11h59m21s
